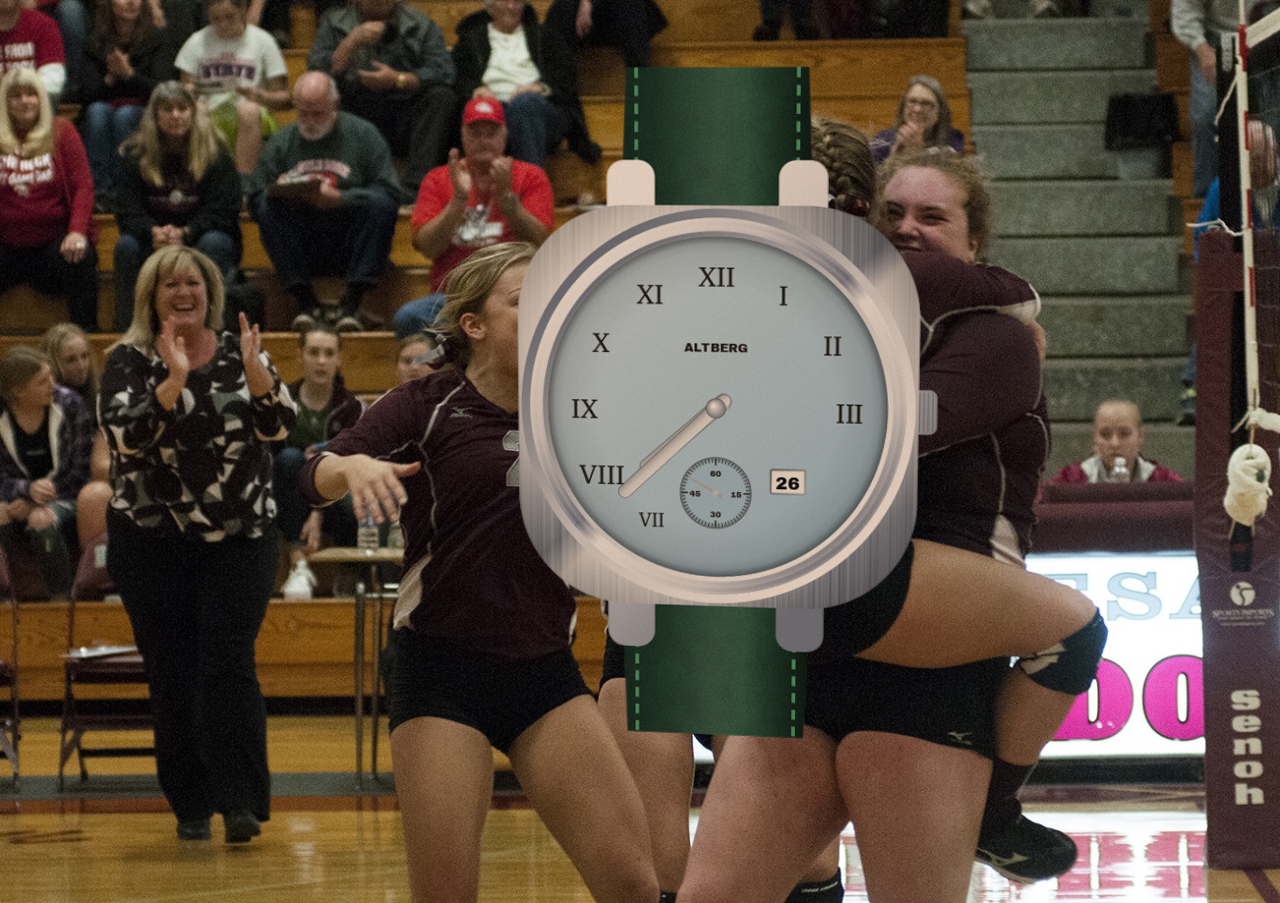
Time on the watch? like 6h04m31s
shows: 7h37m50s
